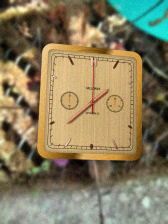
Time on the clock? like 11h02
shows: 1h38
